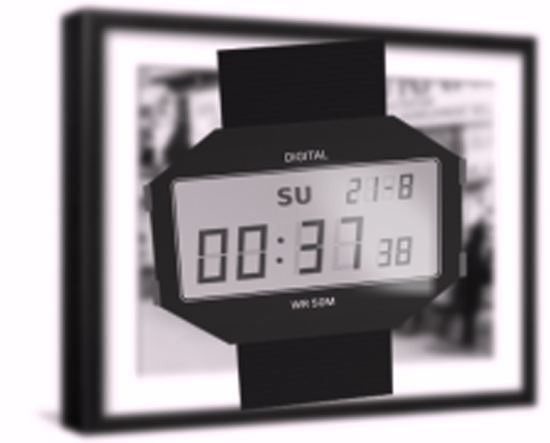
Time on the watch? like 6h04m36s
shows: 0h37m38s
